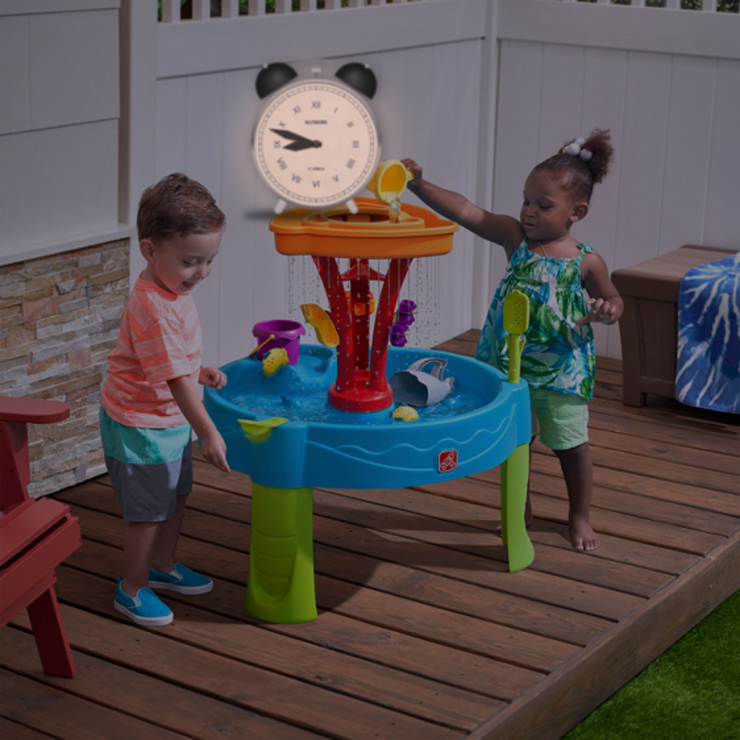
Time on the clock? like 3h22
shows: 8h48
